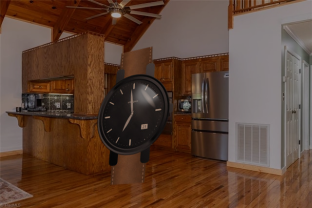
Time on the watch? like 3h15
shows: 6h59
